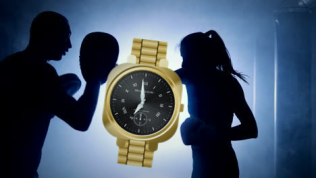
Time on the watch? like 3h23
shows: 6h59
